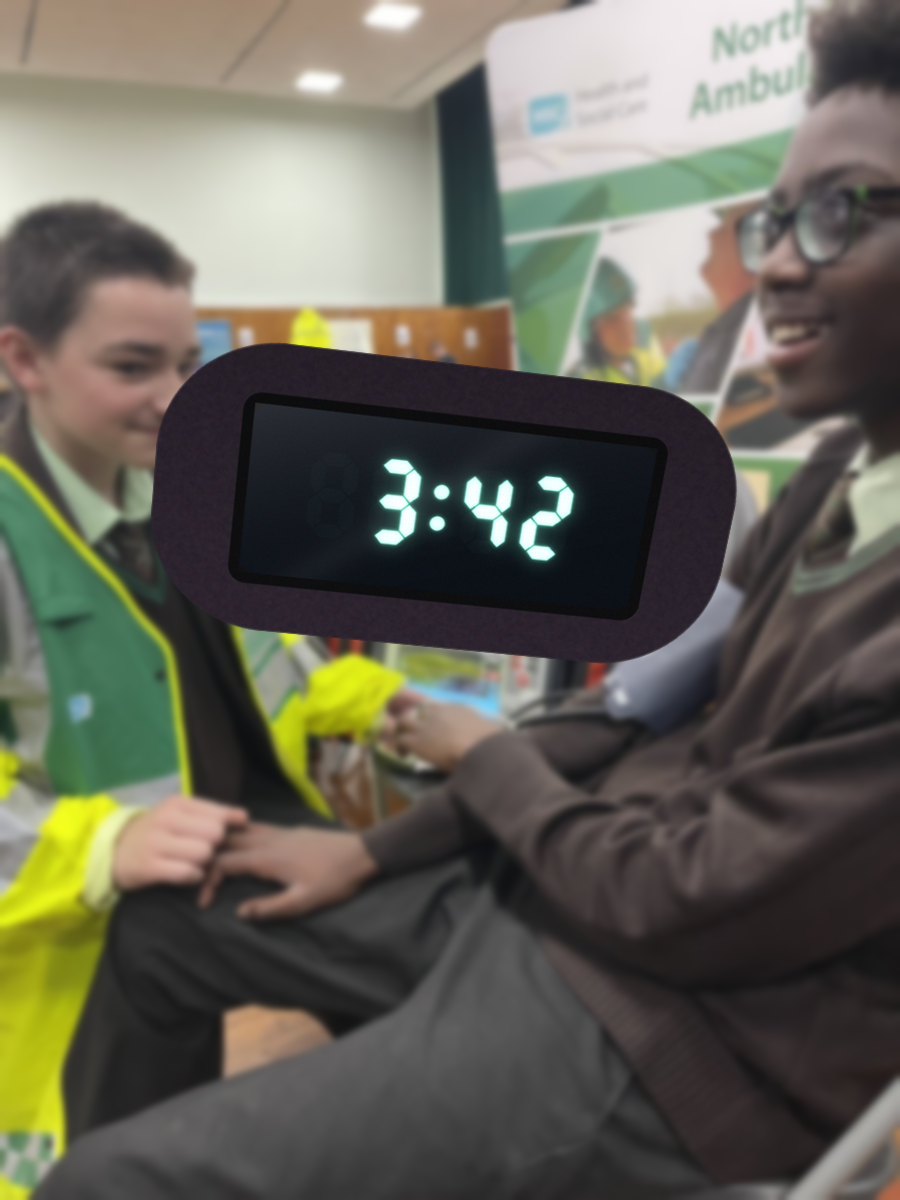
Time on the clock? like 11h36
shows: 3h42
